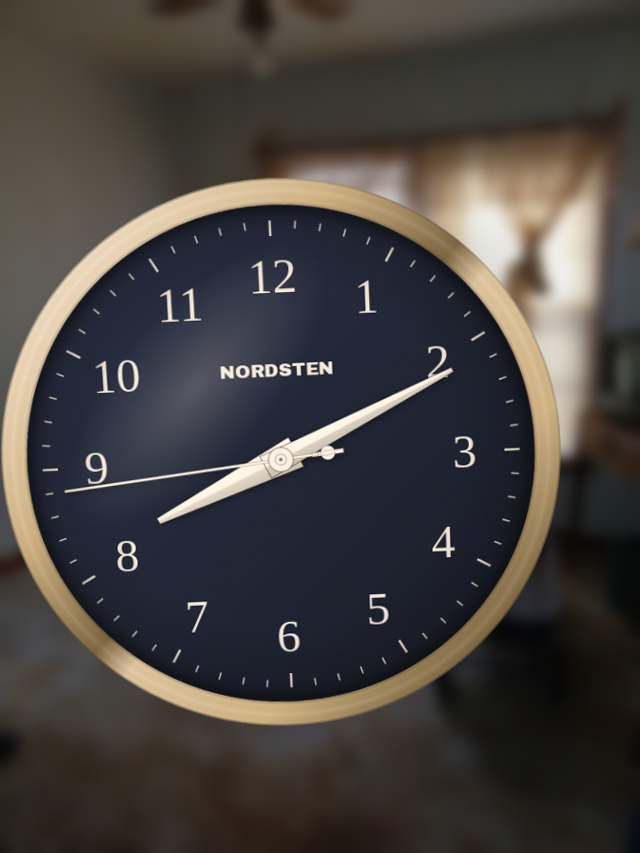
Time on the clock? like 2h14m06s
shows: 8h10m44s
